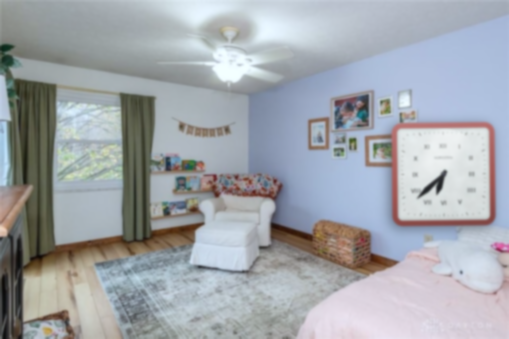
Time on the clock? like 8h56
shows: 6h38
